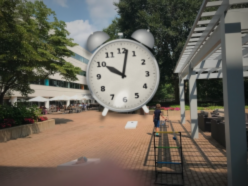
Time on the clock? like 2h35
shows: 10h02
